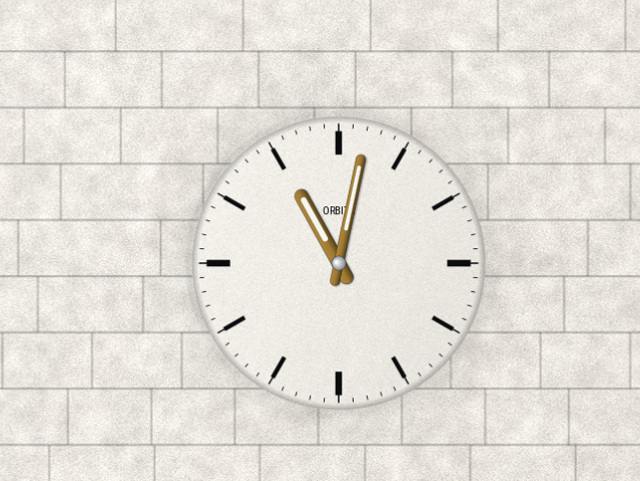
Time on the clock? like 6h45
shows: 11h02
